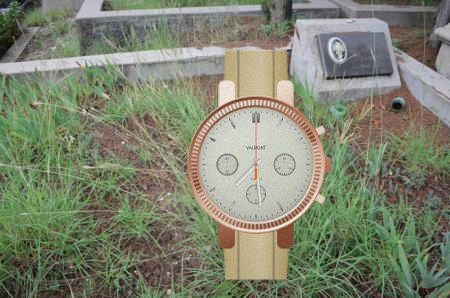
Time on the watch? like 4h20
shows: 7h29
